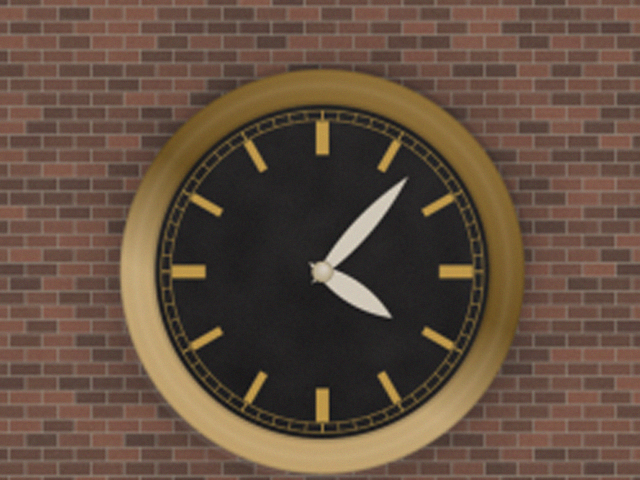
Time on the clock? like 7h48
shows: 4h07
